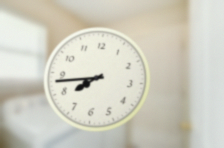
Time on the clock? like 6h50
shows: 7h43
